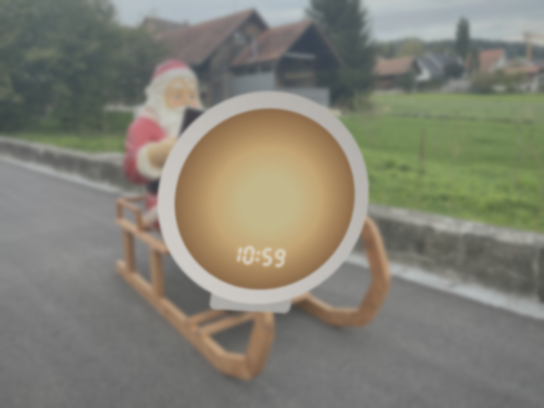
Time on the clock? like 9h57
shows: 10h59
